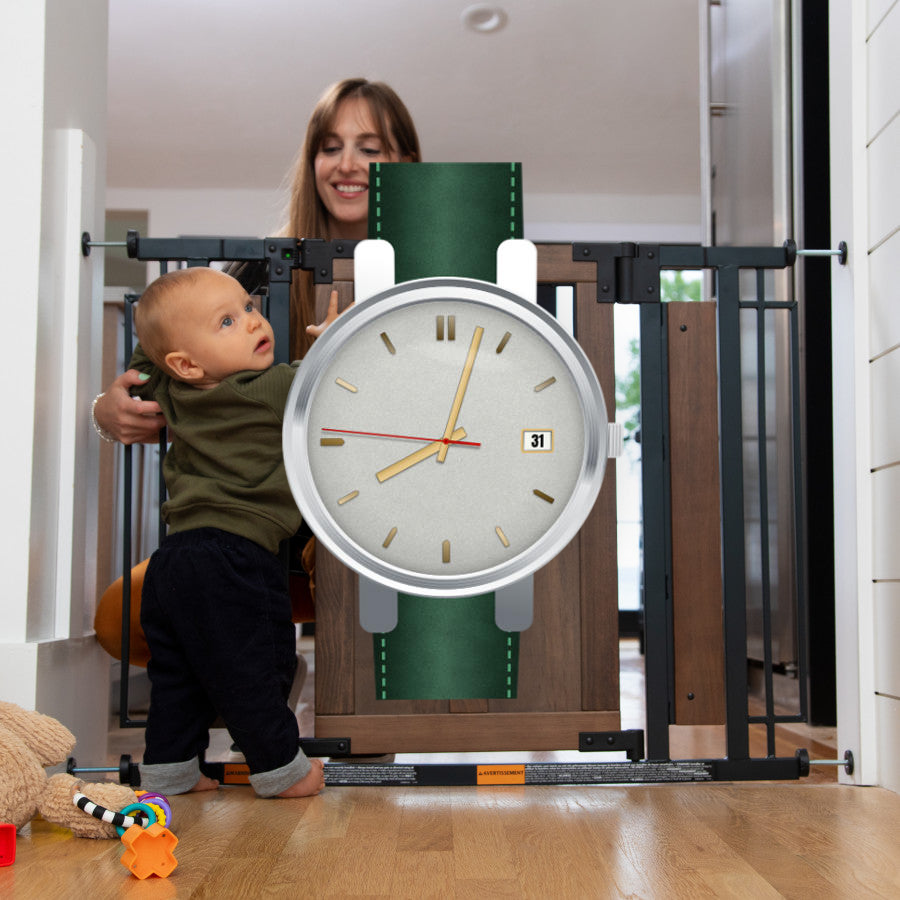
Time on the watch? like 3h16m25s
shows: 8h02m46s
